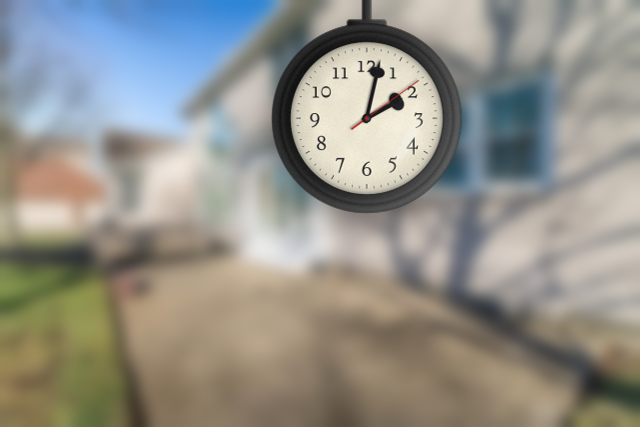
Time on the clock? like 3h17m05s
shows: 2h02m09s
